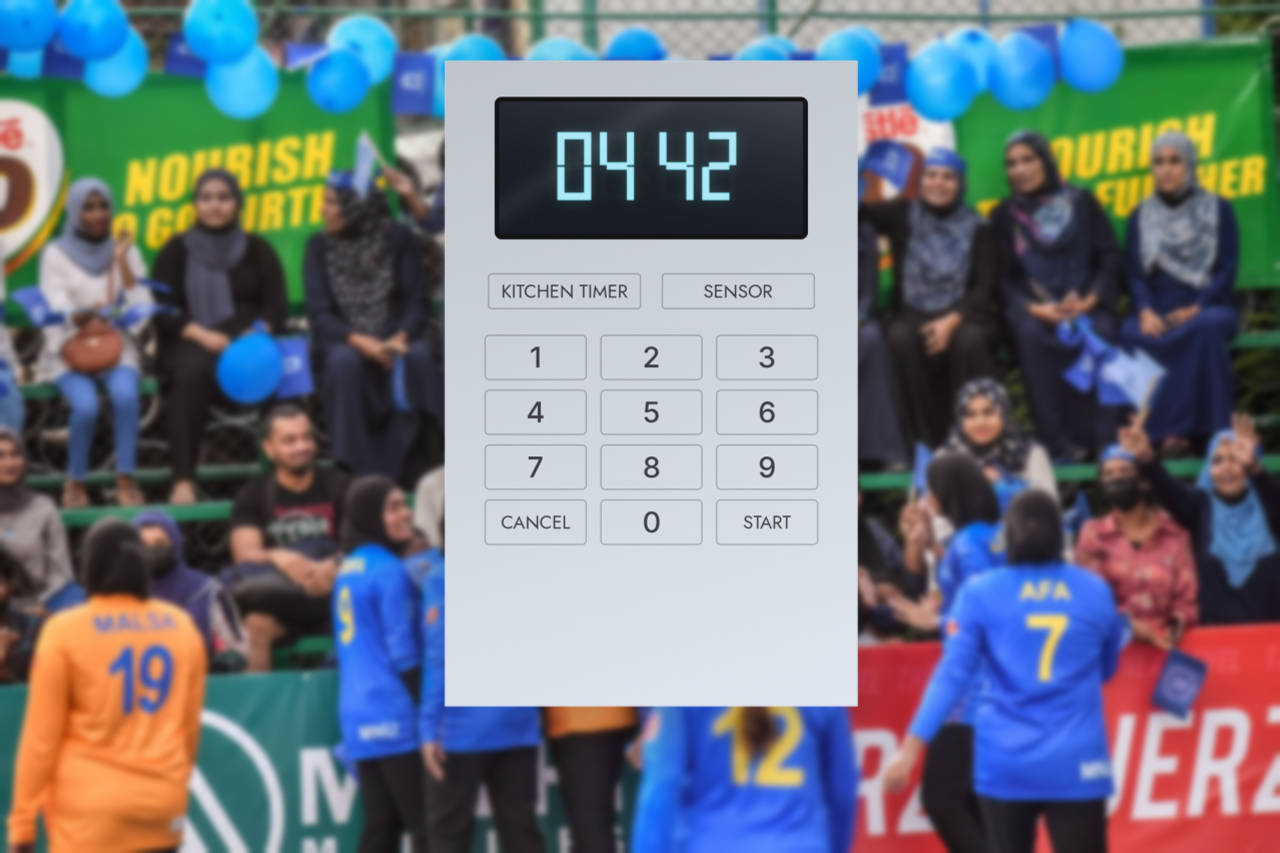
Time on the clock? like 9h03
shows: 4h42
